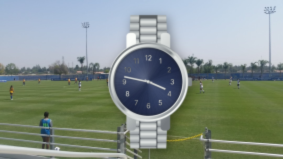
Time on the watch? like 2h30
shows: 3h47
